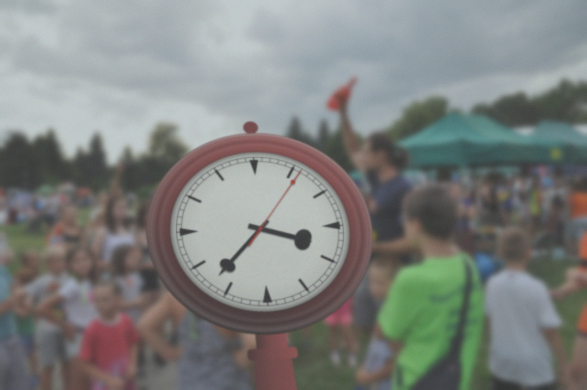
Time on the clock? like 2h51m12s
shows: 3h37m06s
